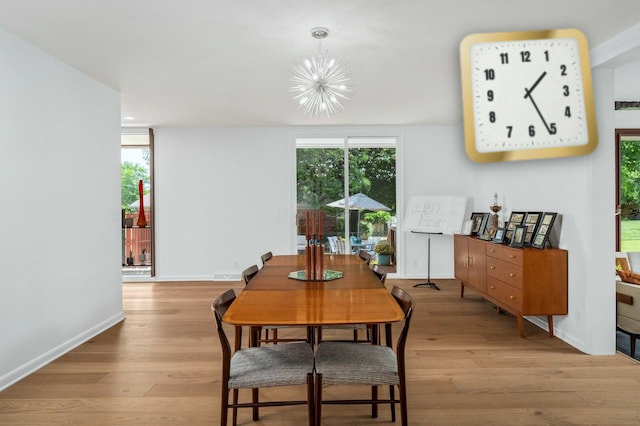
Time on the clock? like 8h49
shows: 1h26
